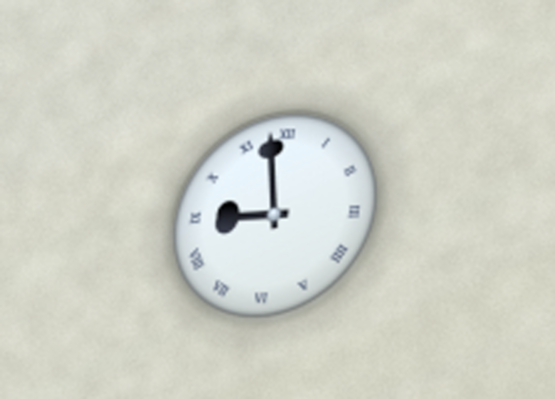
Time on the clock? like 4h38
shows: 8h58
